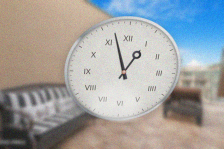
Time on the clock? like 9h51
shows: 12h57
